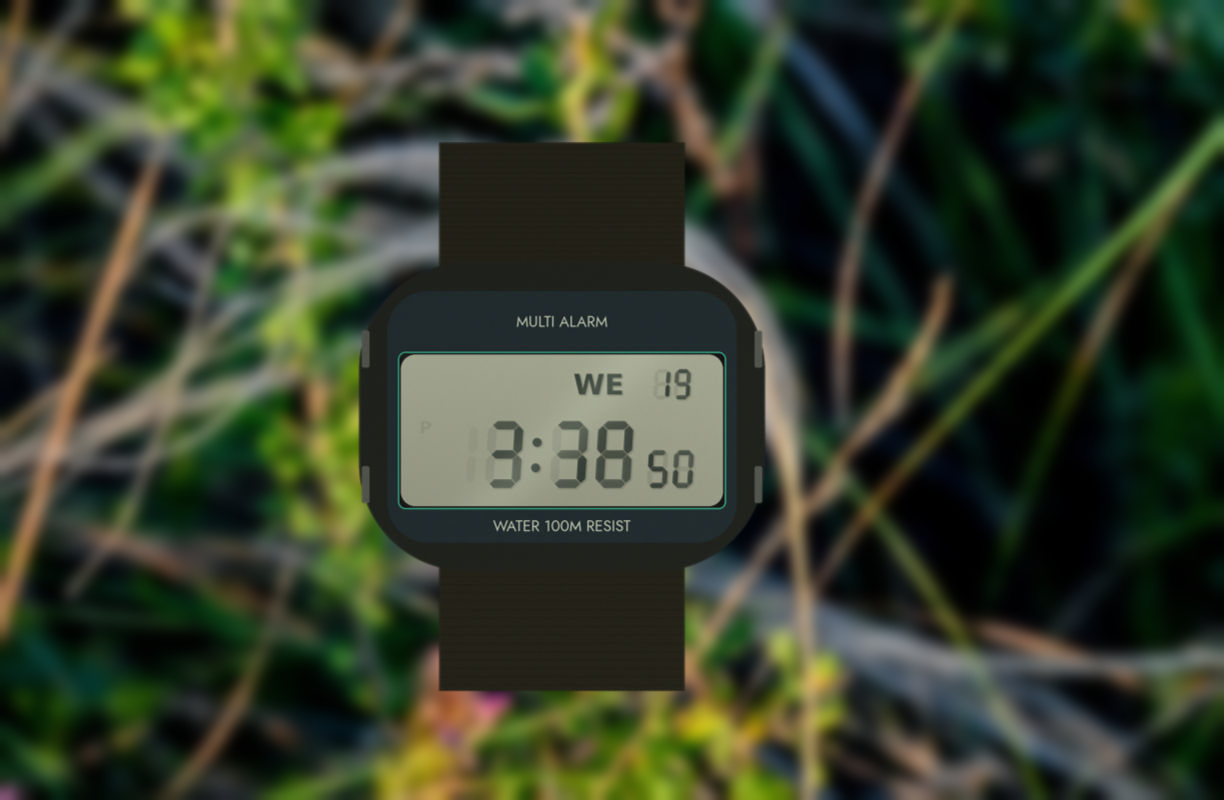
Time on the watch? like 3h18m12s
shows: 3h38m50s
